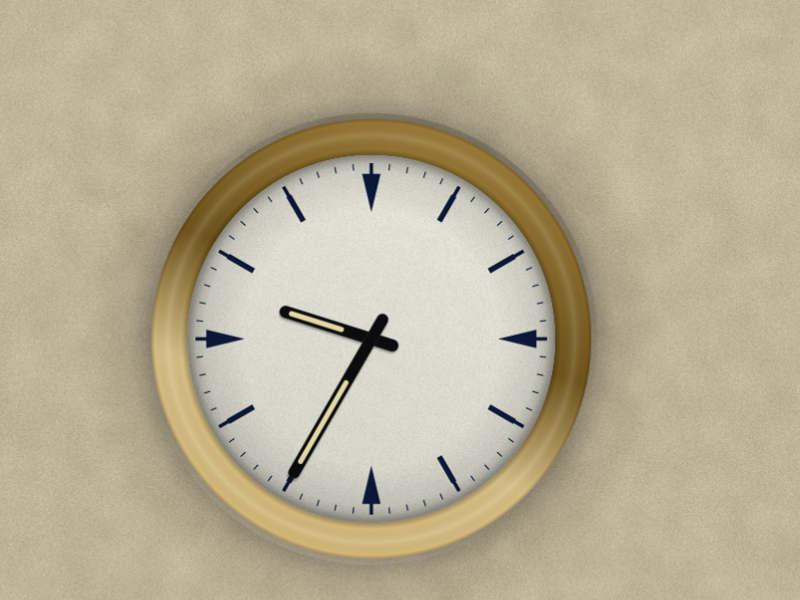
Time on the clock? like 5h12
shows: 9h35
